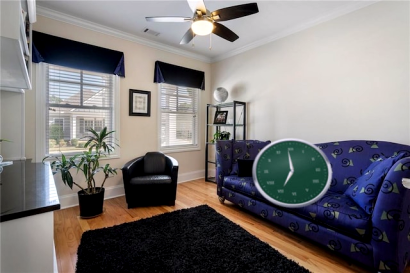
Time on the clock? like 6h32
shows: 6h59
